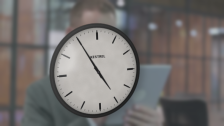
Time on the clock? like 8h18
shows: 4h55
